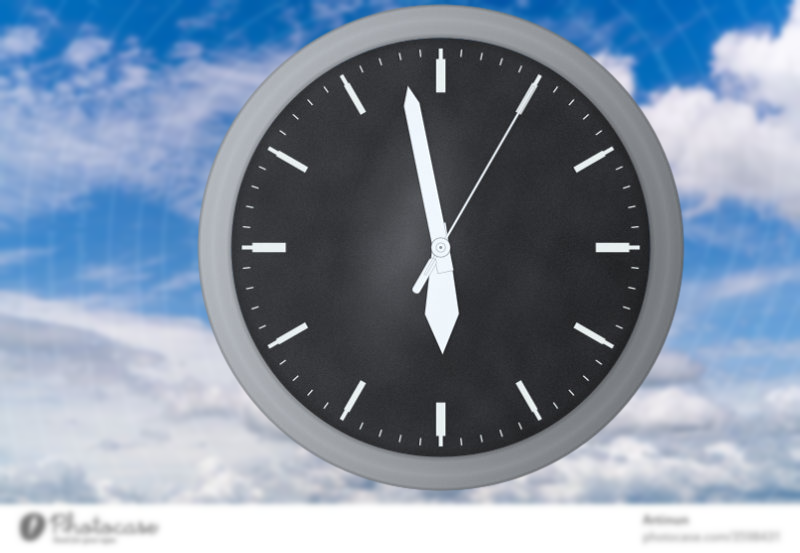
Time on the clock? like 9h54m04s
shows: 5h58m05s
